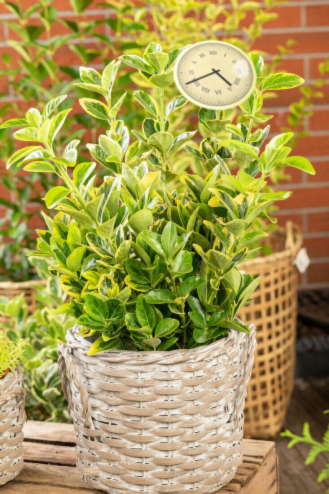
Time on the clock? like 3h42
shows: 4h41
